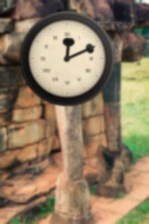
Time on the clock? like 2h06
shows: 12h11
